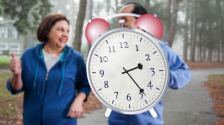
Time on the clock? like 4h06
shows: 2h24
